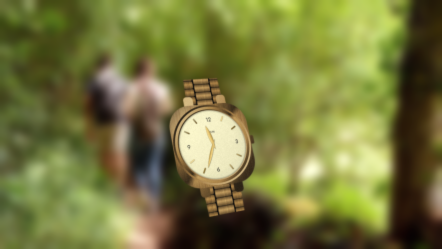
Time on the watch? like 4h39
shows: 11h34
